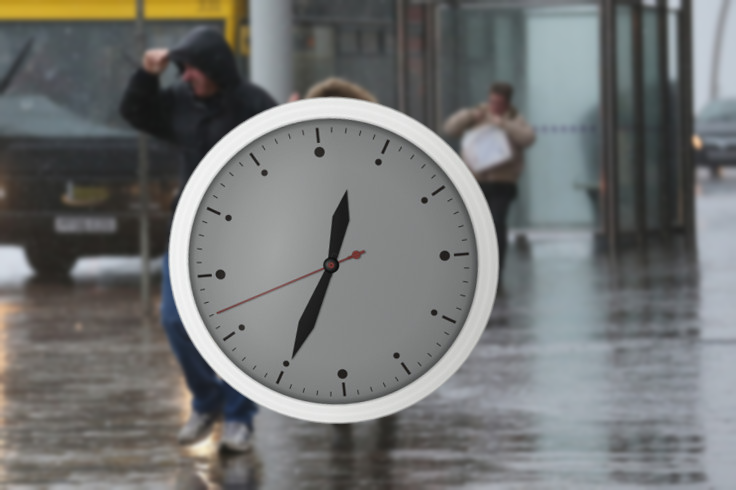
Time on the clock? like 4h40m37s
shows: 12h34m42s
